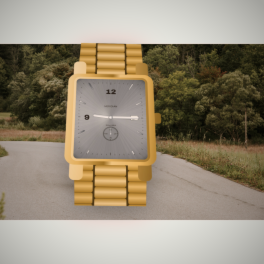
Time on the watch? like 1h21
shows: 9h15
